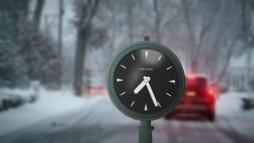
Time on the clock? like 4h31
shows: 7h26
